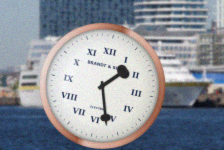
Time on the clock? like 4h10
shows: 1h27
